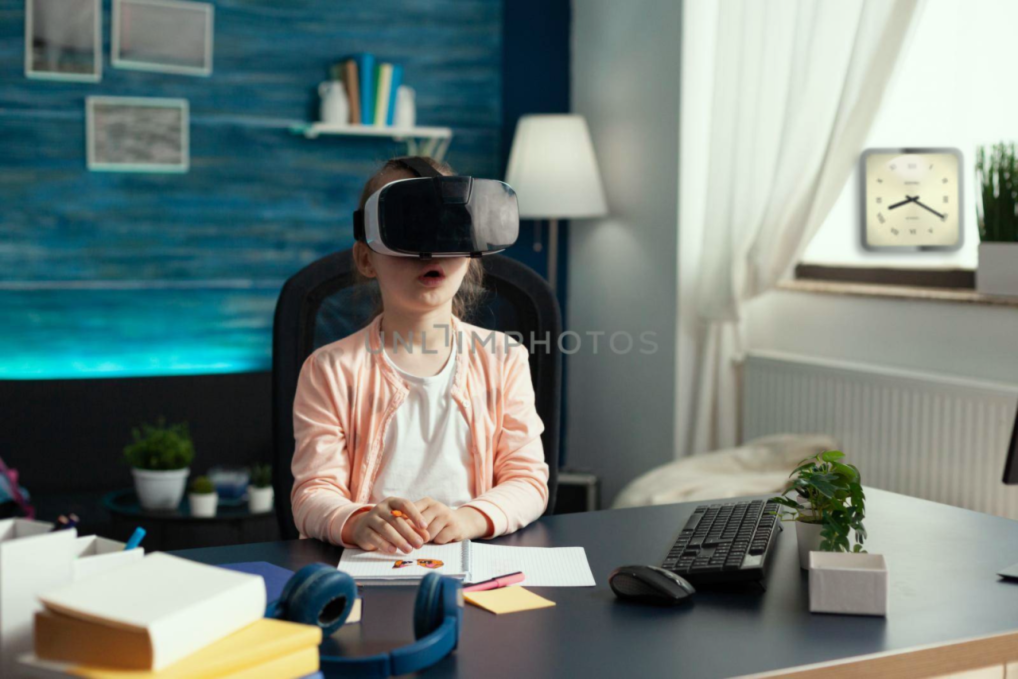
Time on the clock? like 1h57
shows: 8h20
